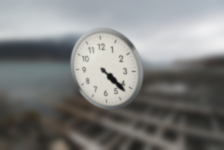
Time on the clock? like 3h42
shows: 4h22
